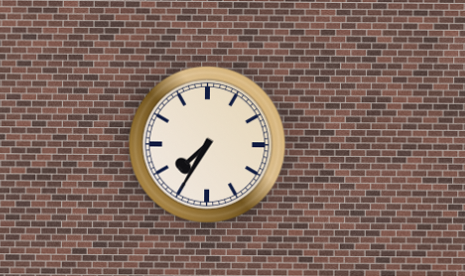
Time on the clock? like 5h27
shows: 7h35
